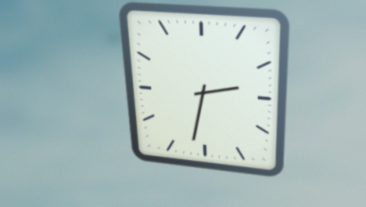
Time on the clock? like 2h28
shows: 2h32
